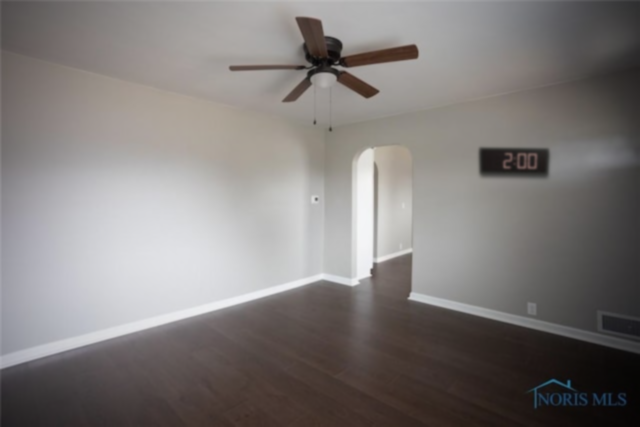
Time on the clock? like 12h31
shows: 2h00
